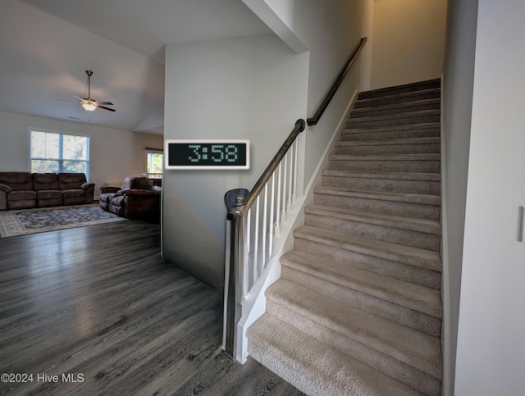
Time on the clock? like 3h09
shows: 3h58
